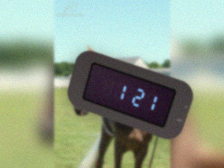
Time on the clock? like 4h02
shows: 1h21
